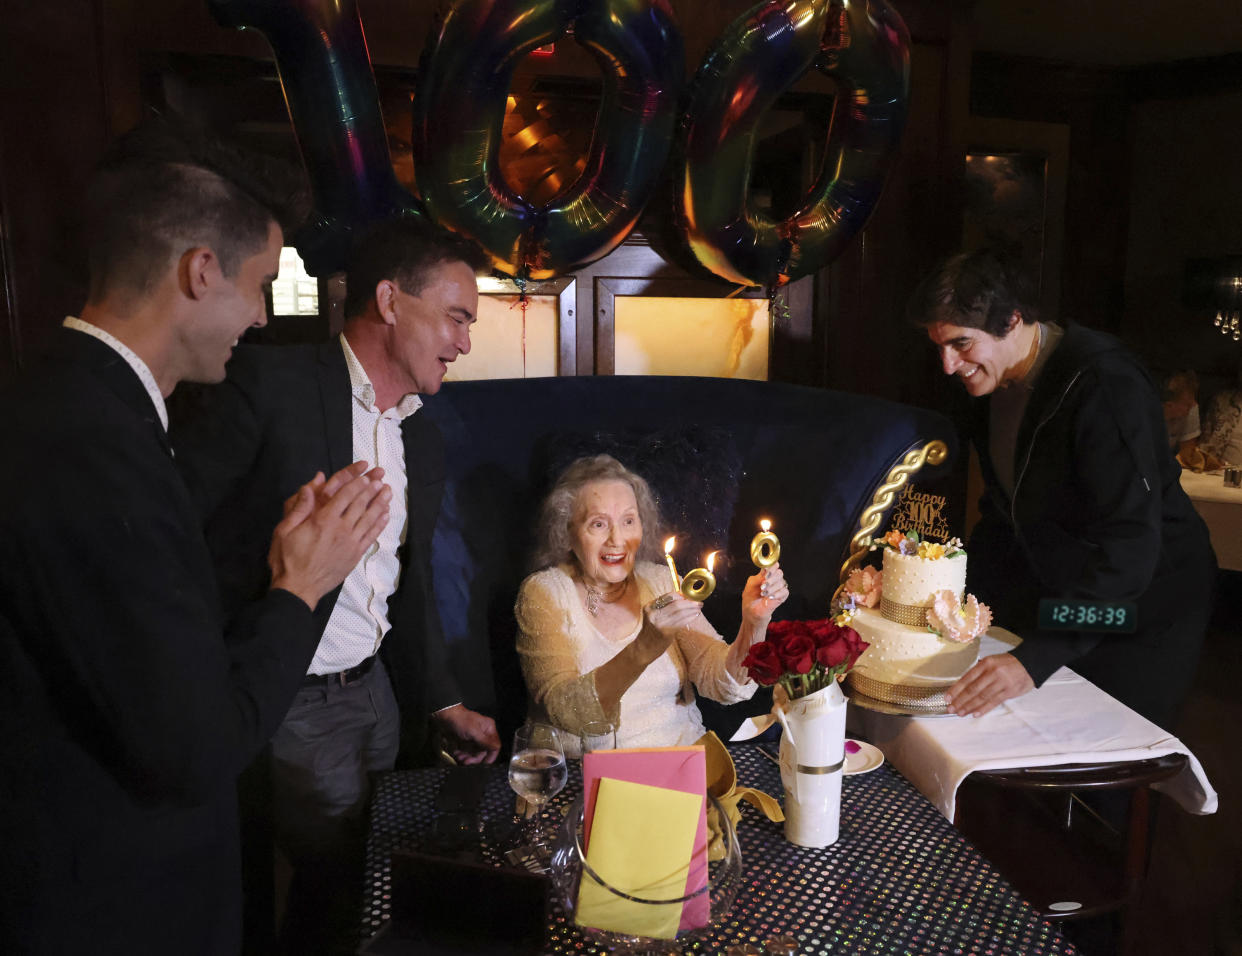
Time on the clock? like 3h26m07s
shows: 12h36m39s
